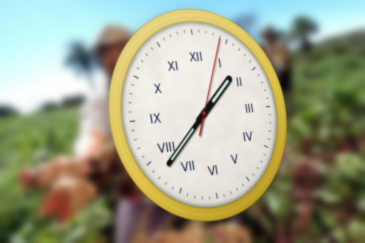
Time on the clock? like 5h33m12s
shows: 1h38m04s
